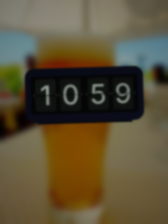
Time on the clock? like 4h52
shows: 10h59
